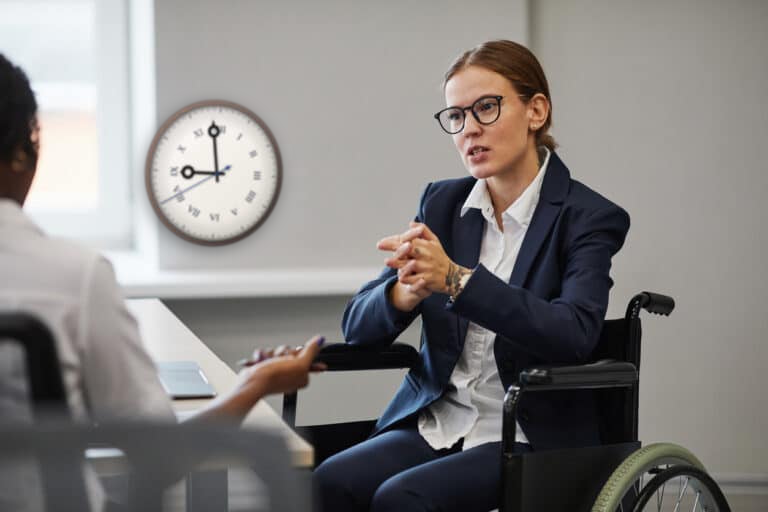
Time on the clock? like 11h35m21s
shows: 8h58m40s
